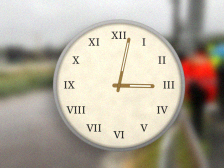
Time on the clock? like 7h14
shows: 3h02
